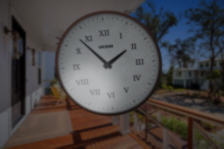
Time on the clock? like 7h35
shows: 1h53
